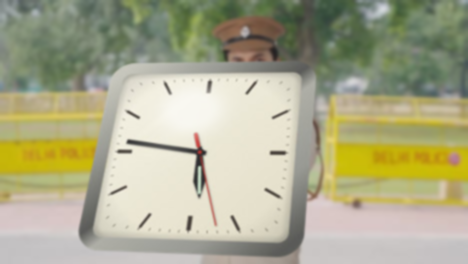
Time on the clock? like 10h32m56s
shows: 5h46m27s
